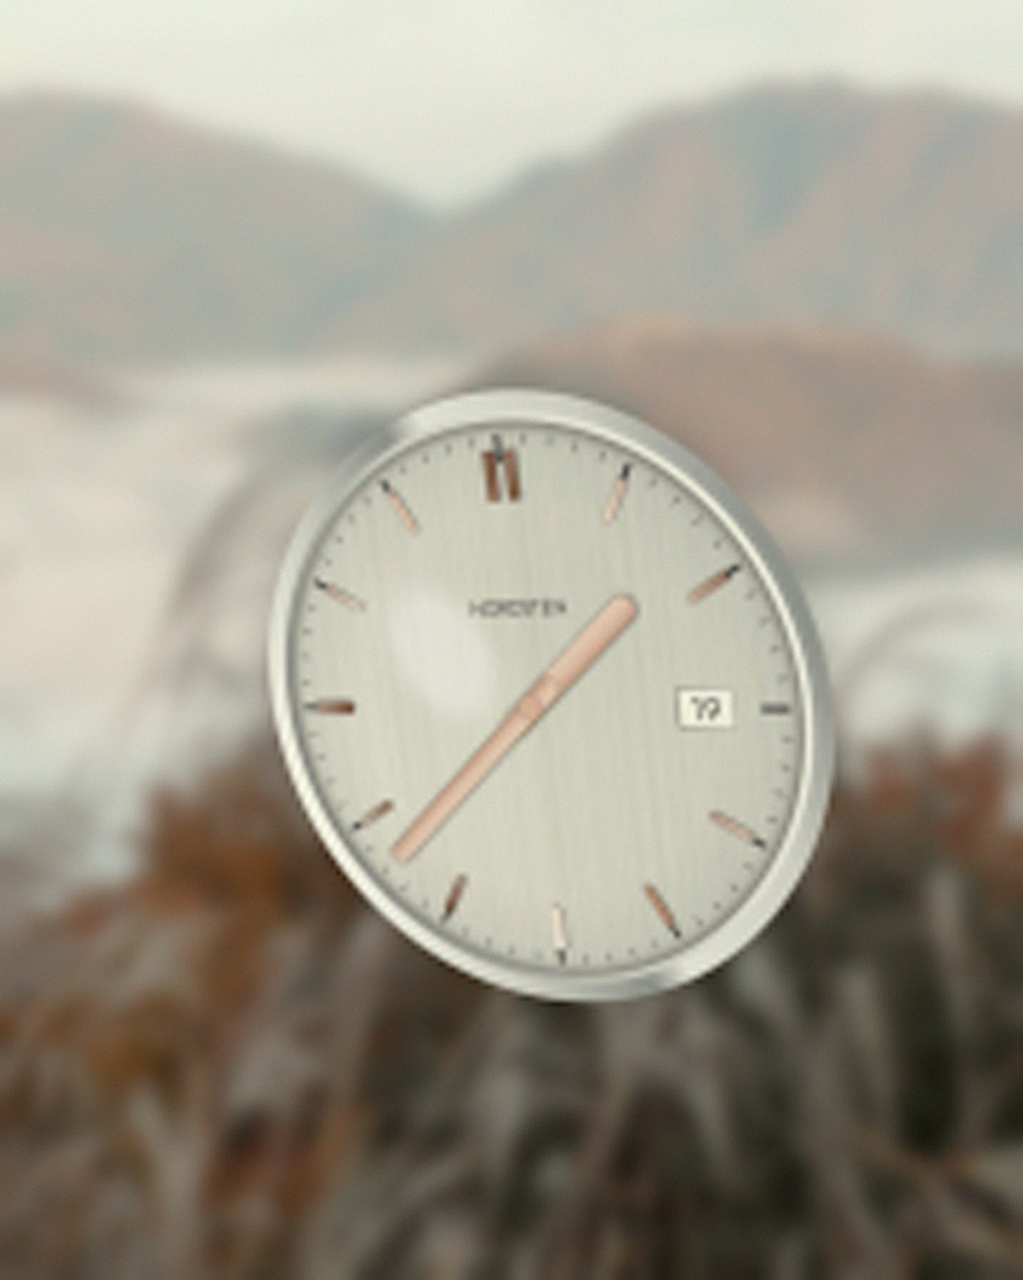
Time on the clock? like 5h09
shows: 1h38
